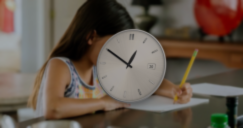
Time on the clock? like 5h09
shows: 12h50
